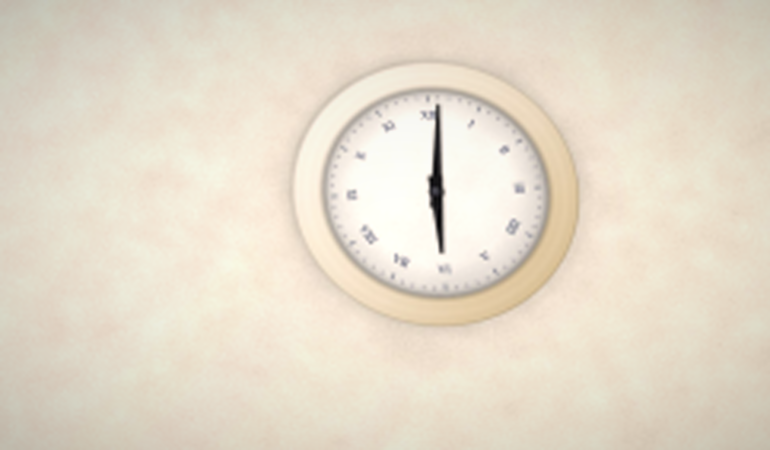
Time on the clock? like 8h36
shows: 6h01
